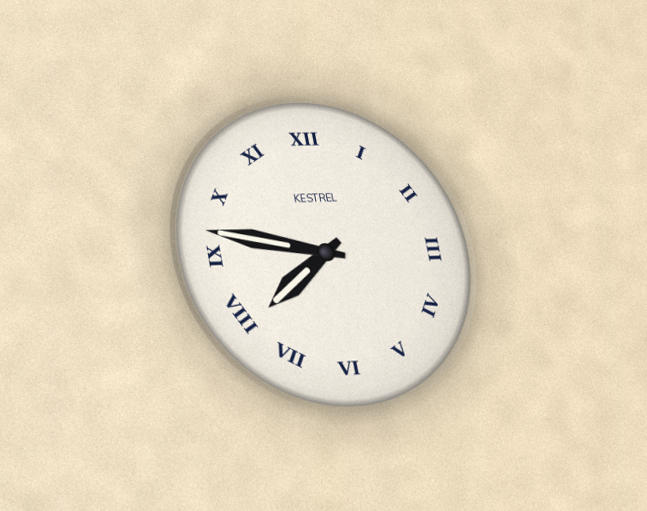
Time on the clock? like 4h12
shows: 7h47
